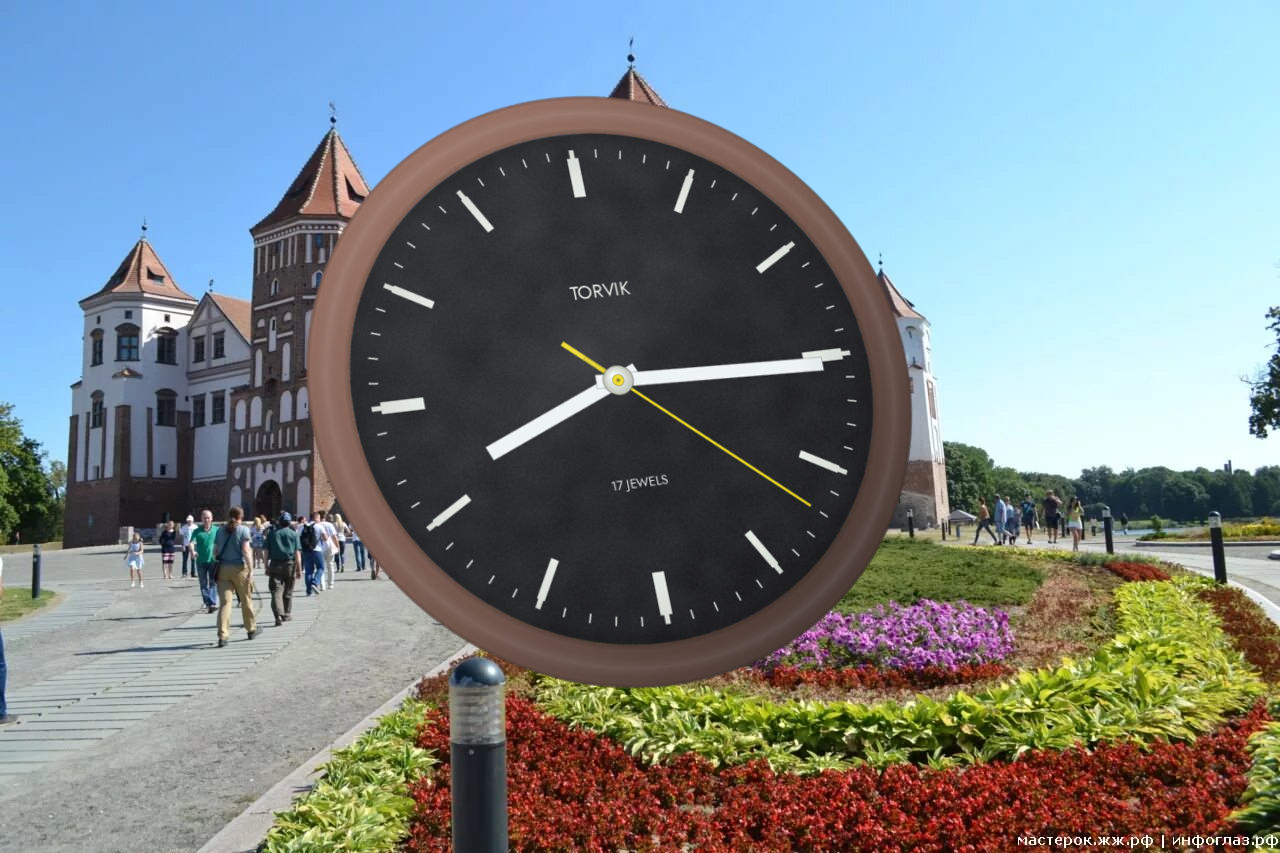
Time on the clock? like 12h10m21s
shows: 8h15m22s
